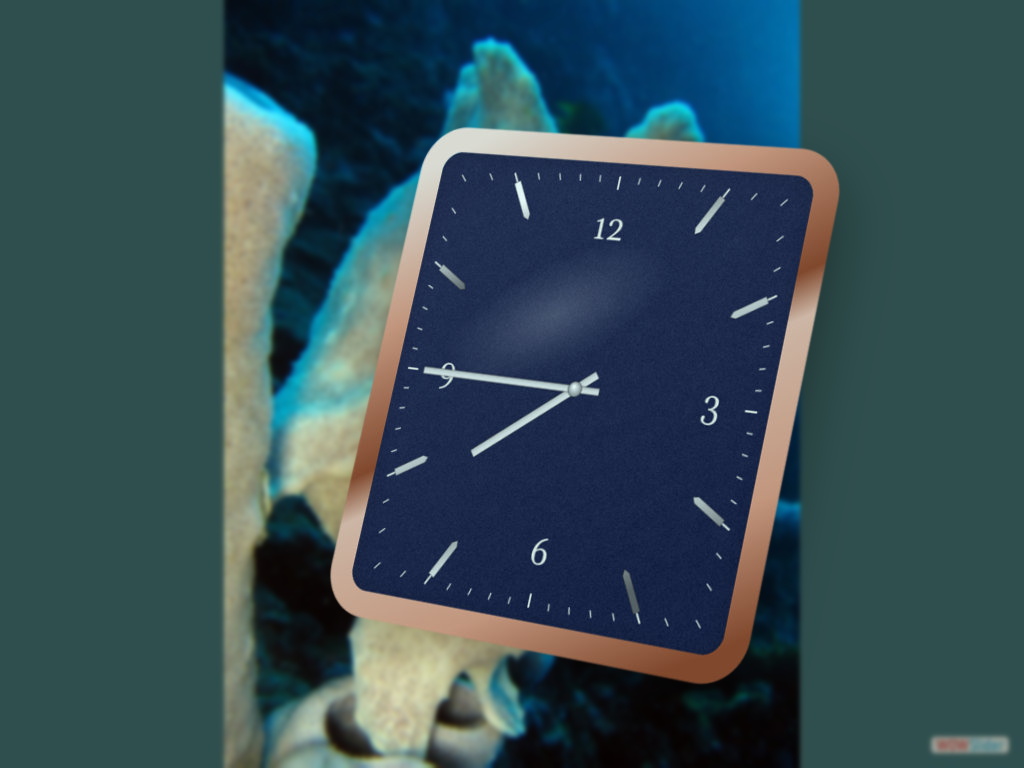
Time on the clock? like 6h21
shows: 7h45
